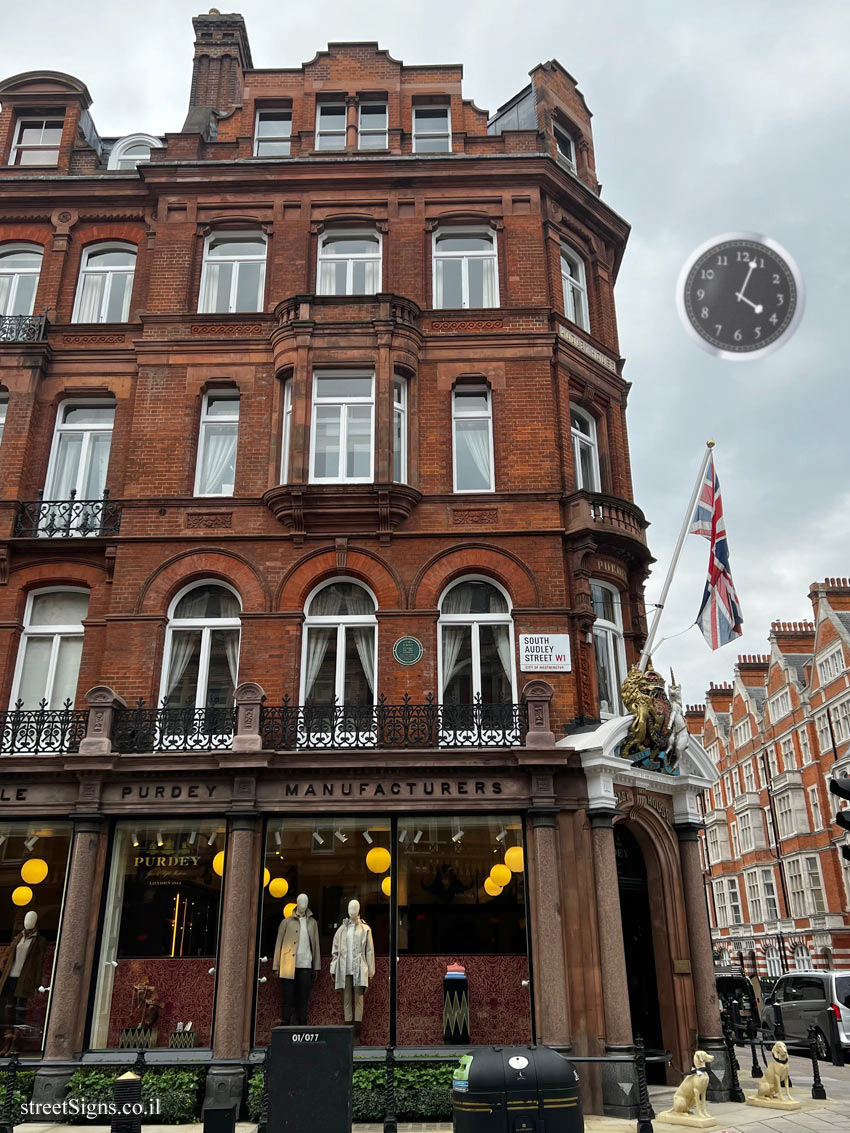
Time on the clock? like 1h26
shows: 4h03
